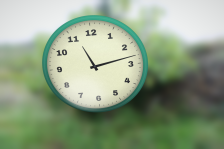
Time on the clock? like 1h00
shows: 11h13
